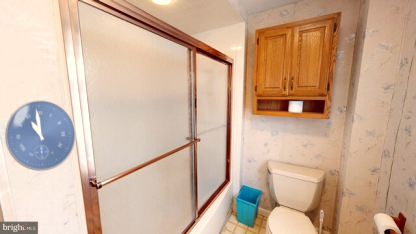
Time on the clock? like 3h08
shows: 10h59
